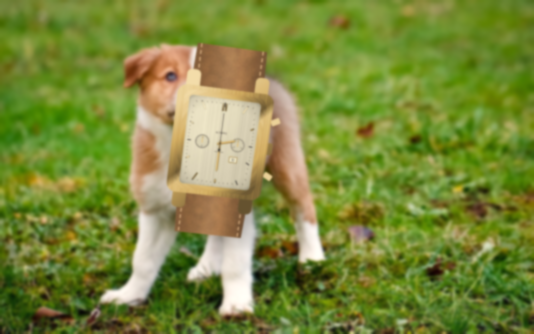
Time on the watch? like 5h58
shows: 2h30
